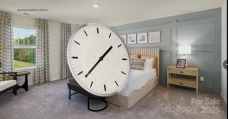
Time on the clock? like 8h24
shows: 1h38
